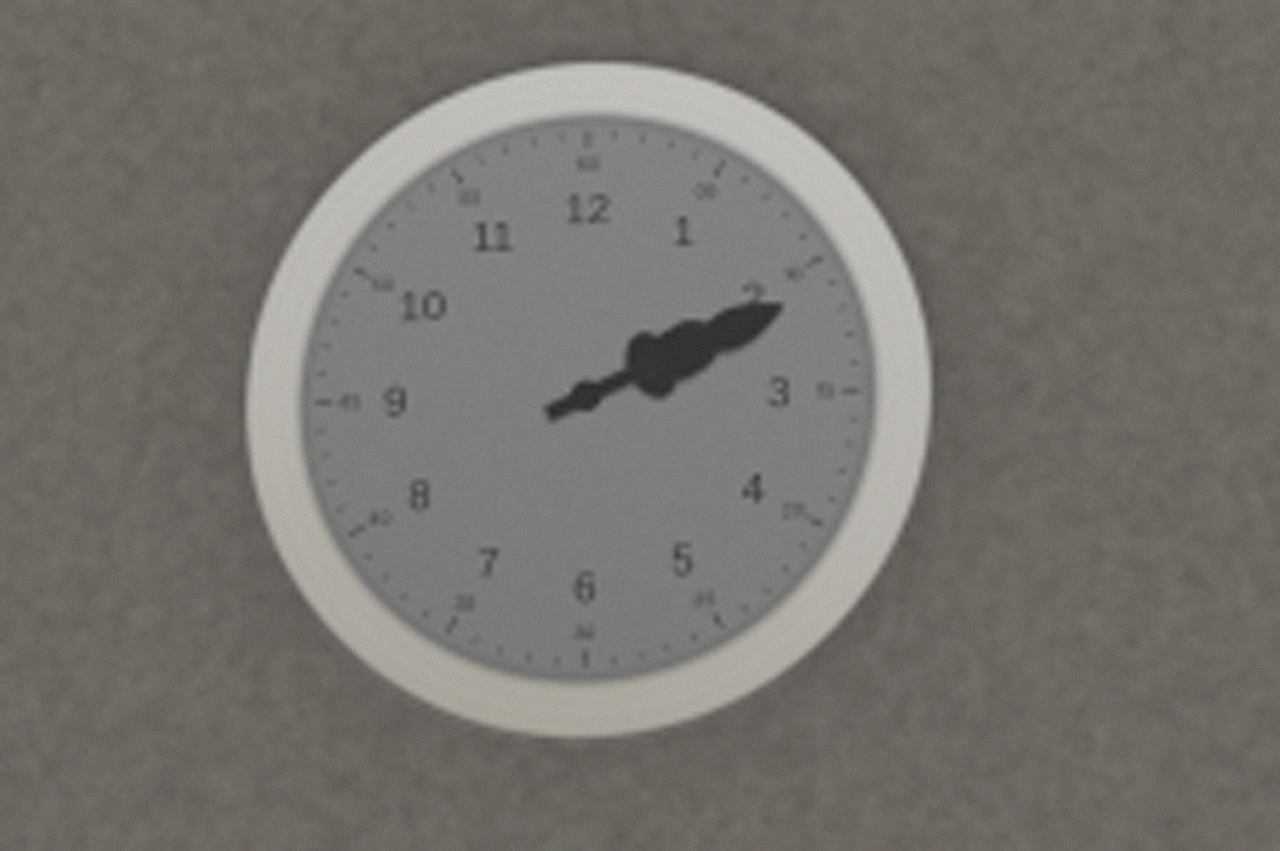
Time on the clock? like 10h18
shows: 2h11
